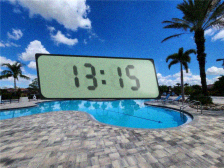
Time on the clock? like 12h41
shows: 13h15
